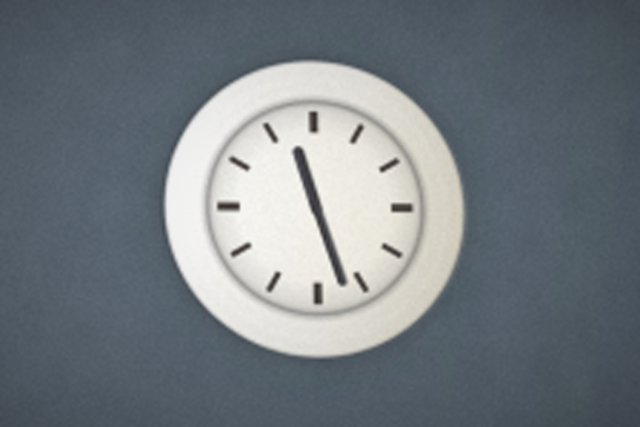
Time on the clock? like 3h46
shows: 11h27
